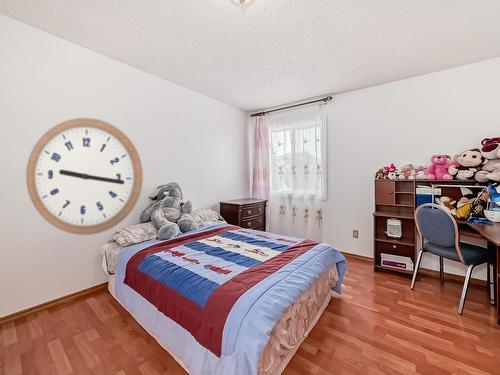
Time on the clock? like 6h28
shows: 9h16
